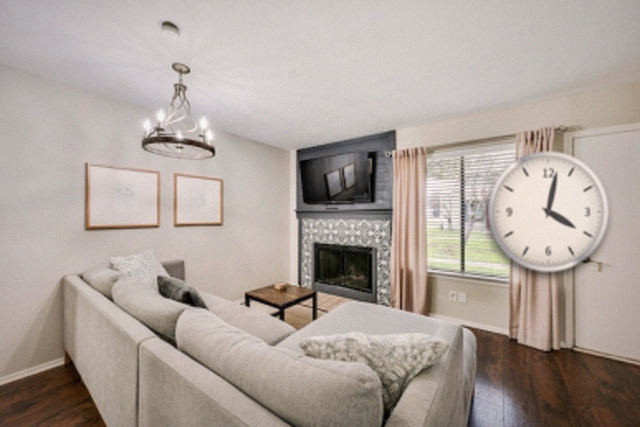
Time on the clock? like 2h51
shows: 4h02
